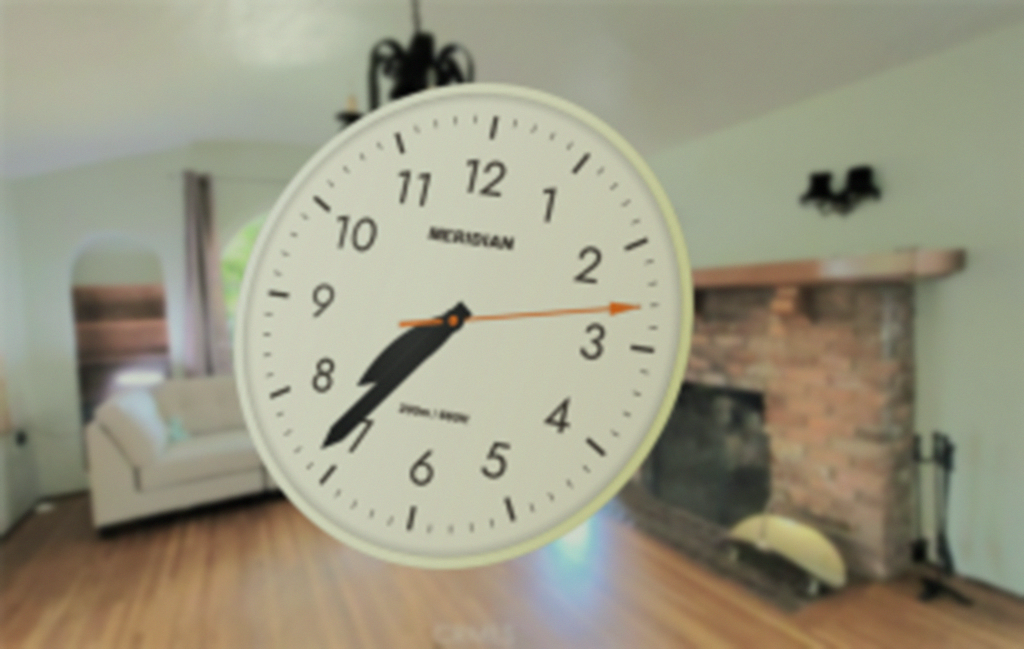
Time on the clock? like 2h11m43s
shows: 7h36m13s
